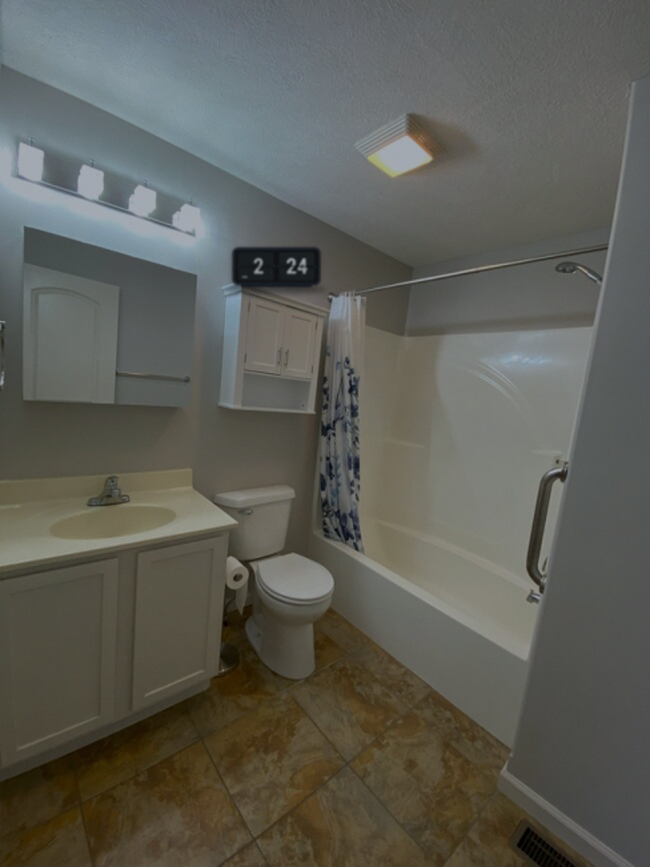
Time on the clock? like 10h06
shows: 2h24
